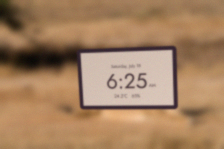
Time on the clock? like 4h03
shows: 6h25
